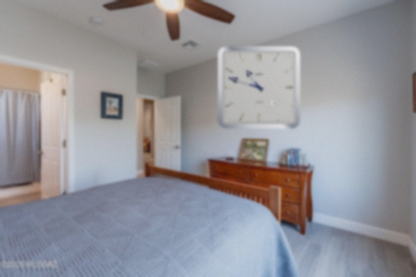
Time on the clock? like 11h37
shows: 10h48
